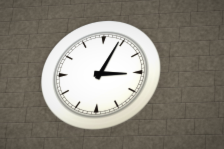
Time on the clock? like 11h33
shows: 3h04
